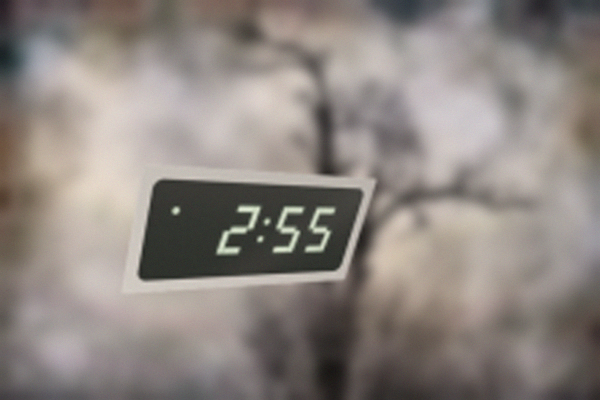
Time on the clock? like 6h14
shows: 2h55
